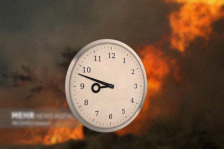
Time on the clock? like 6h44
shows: 8h48
